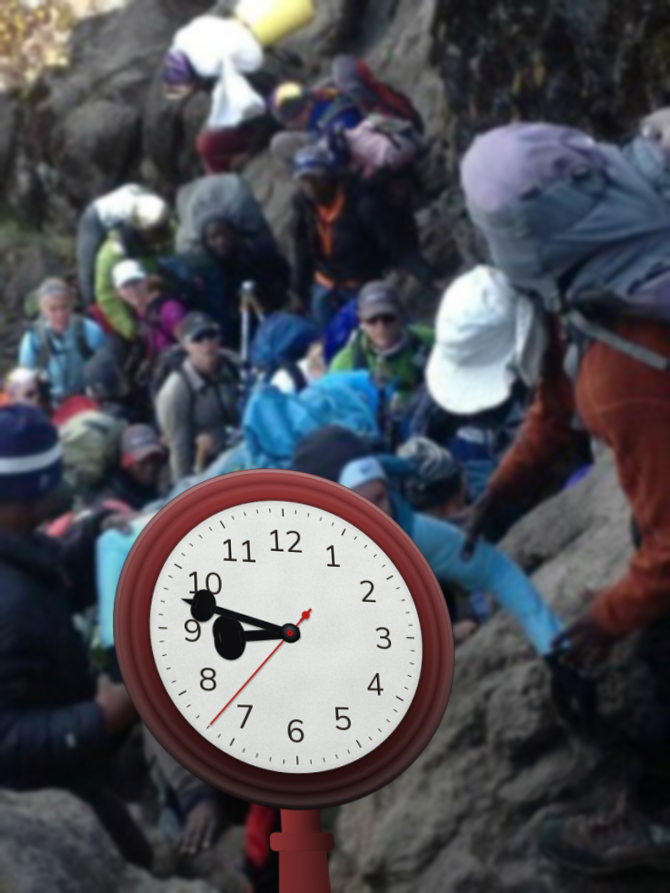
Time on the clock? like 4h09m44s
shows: 8h47m37s
